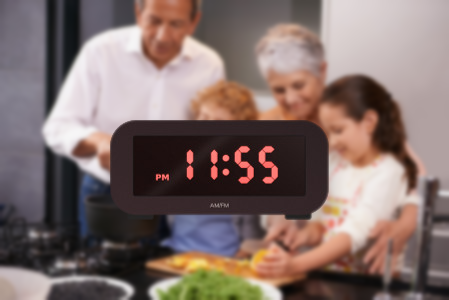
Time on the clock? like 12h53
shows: 11h55
